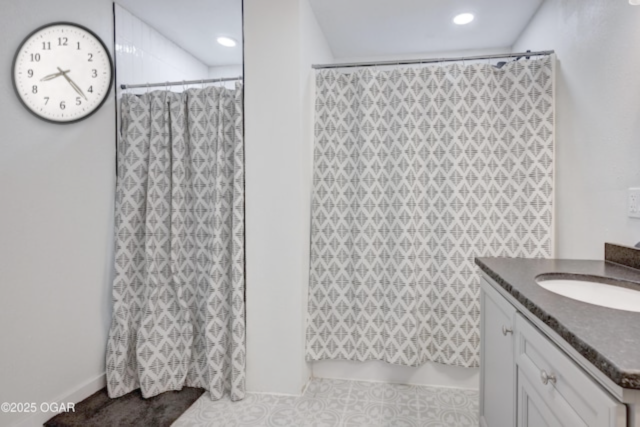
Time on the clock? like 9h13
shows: 8h23
